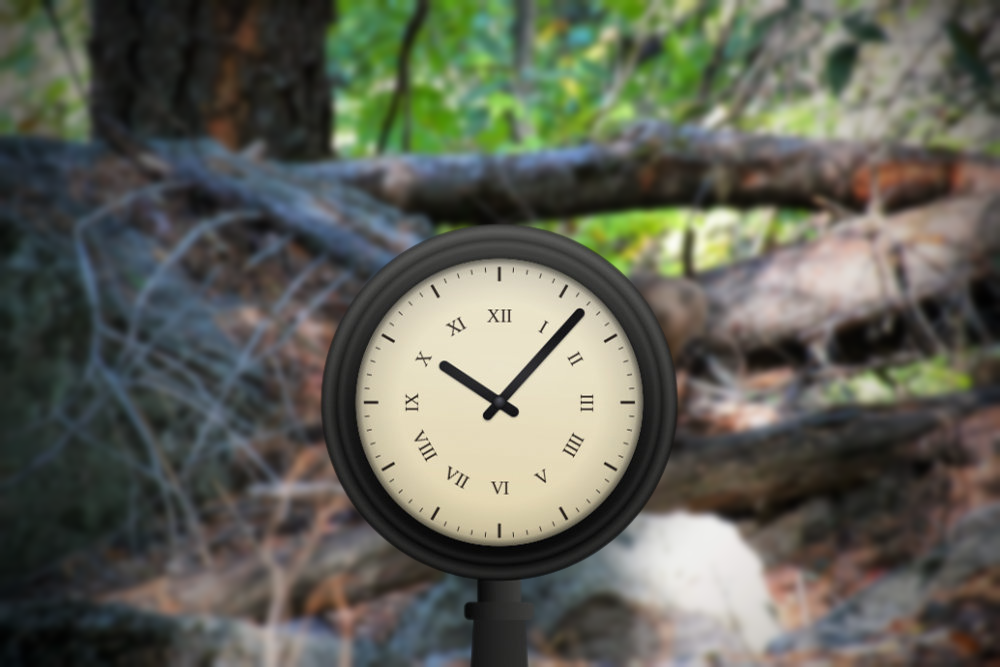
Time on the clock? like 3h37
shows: 10h07
